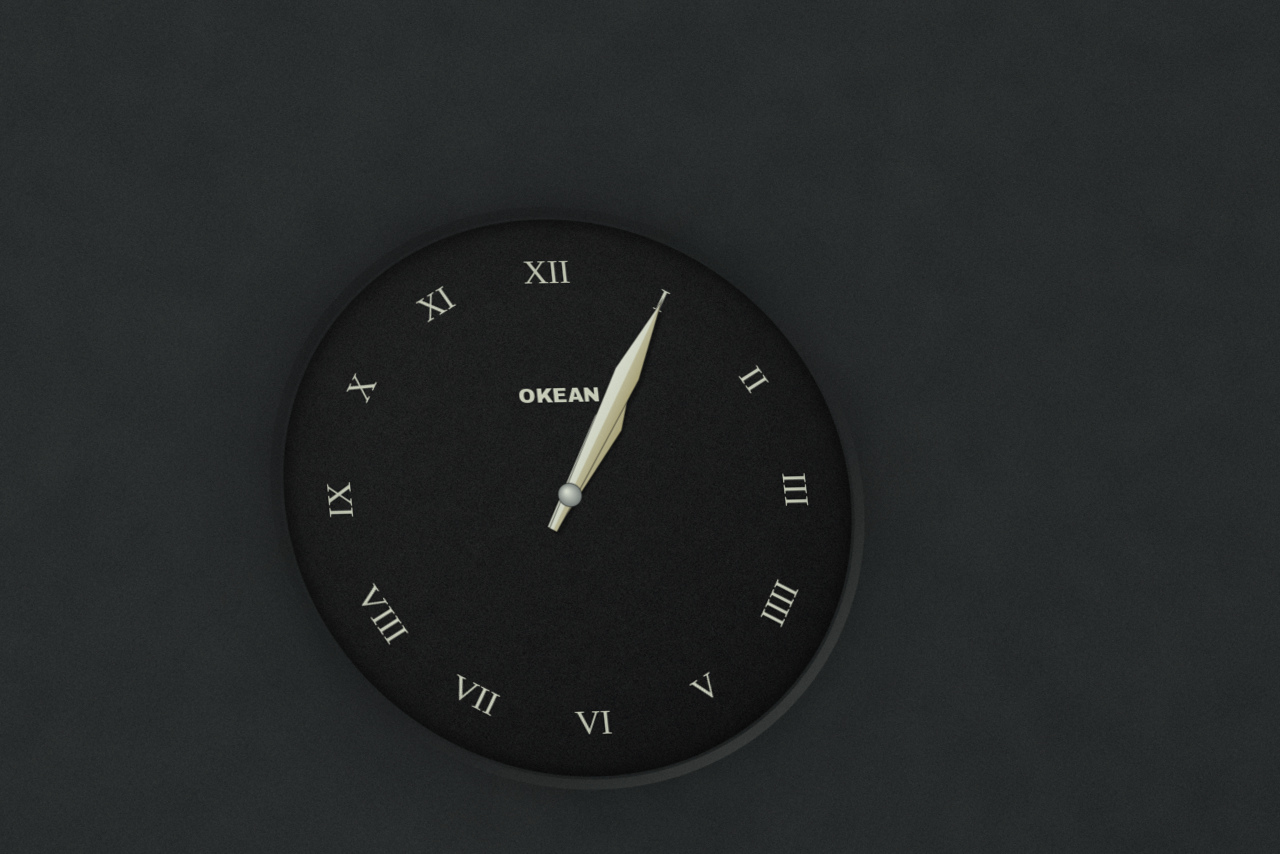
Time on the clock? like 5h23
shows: 1h05
